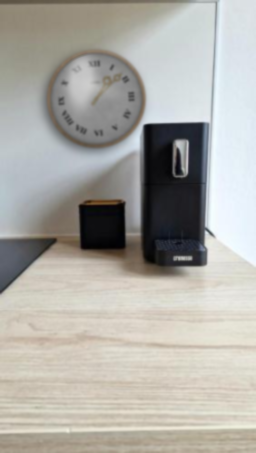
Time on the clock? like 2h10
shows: 1h08
